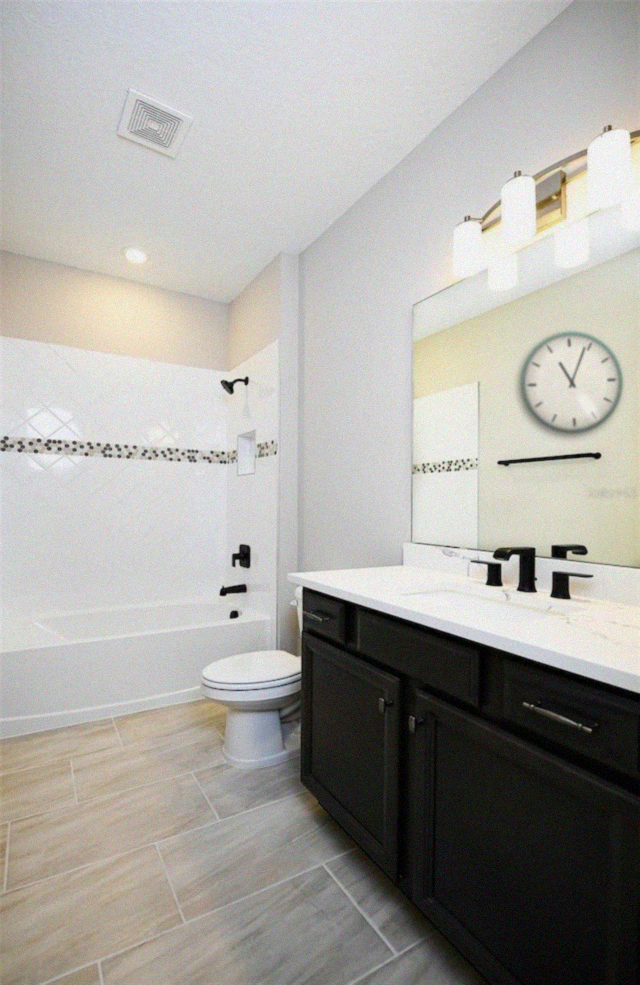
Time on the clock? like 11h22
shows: 11h04
